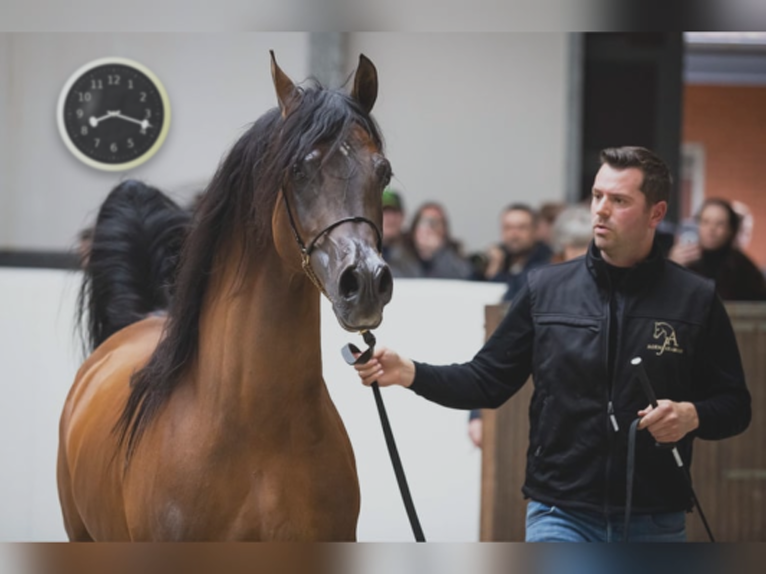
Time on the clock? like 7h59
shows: 8h18
